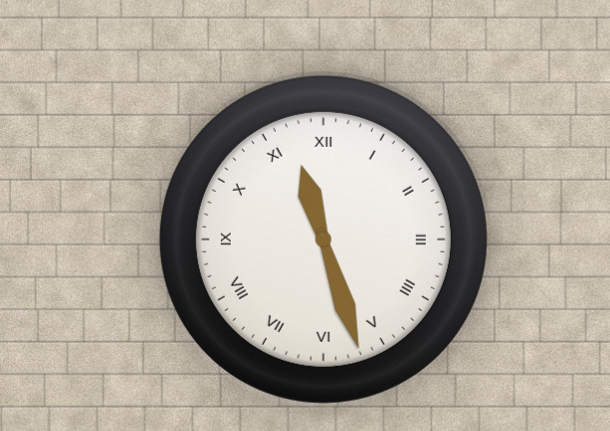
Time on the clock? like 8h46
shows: 11h27
